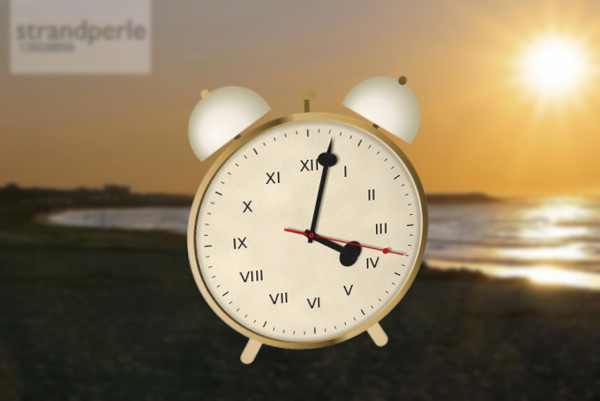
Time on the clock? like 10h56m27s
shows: 4h02m18s
